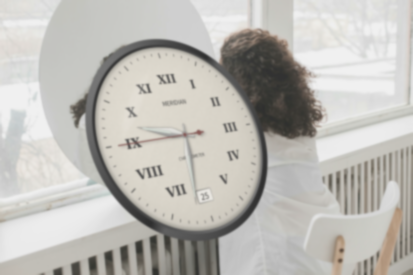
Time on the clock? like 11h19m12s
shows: 9h31m45s
